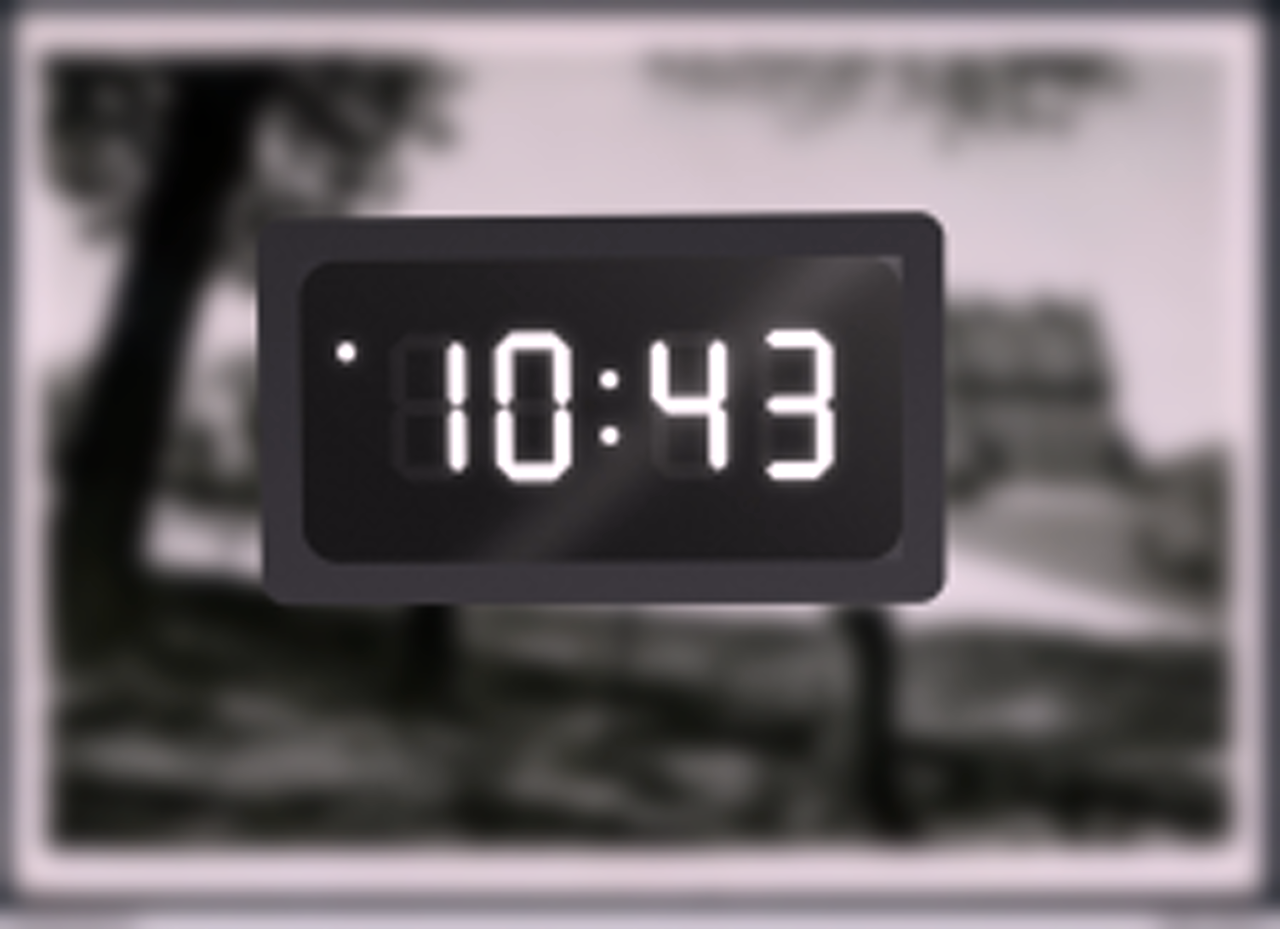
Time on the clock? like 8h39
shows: 10h43
